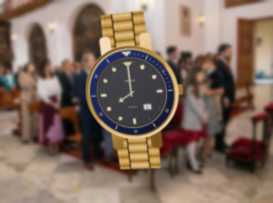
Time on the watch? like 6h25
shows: 8h00
